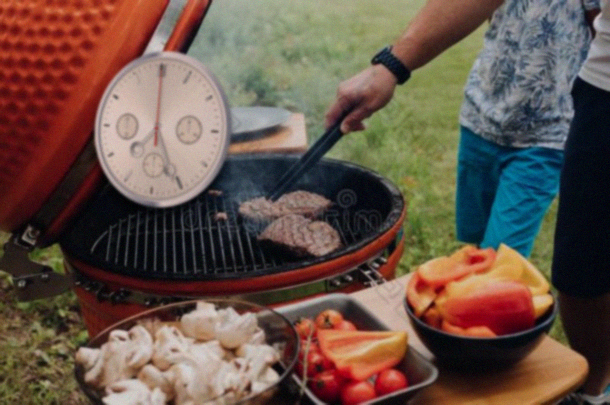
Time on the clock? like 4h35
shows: 7h26
